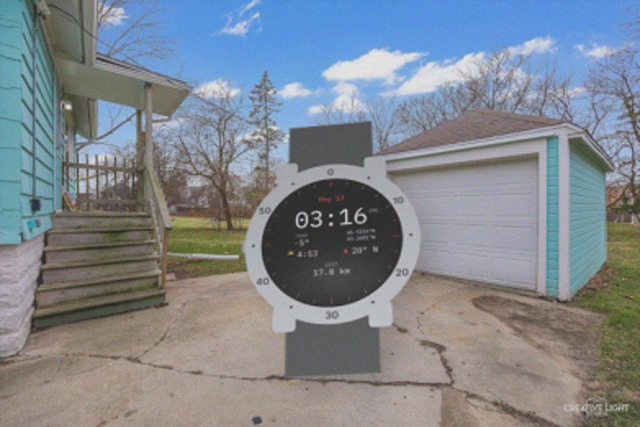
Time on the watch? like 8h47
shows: 3h16
